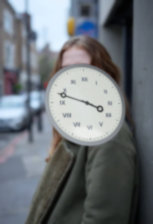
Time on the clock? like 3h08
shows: 3h48
